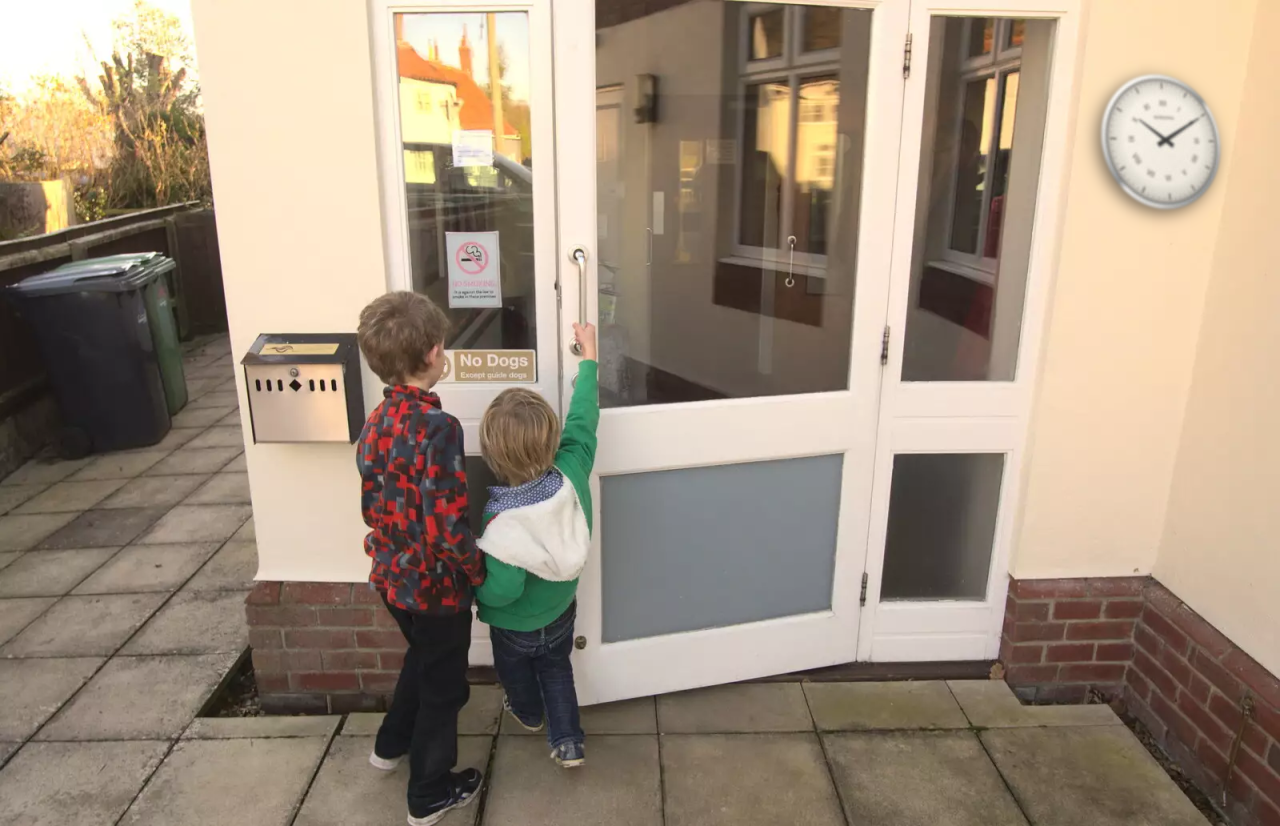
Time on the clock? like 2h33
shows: 10h10
